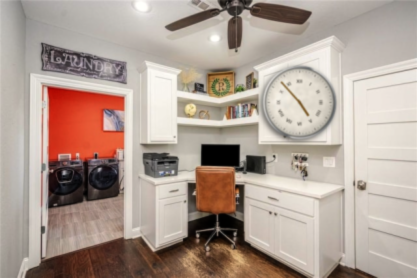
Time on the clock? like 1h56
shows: 4h53
